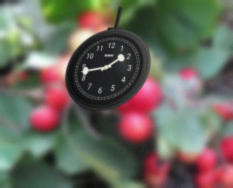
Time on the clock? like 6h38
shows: 1h43
